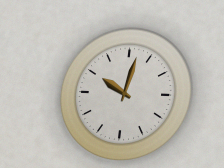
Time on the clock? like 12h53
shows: 10h02
